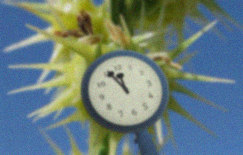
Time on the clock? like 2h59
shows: 11h56
